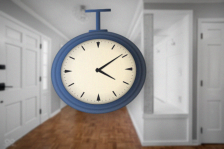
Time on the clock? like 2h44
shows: 4h09
